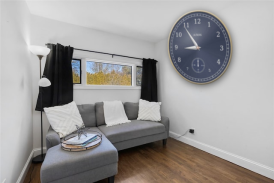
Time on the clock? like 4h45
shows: 8h54
